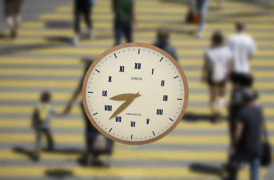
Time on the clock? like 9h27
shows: 8h37
